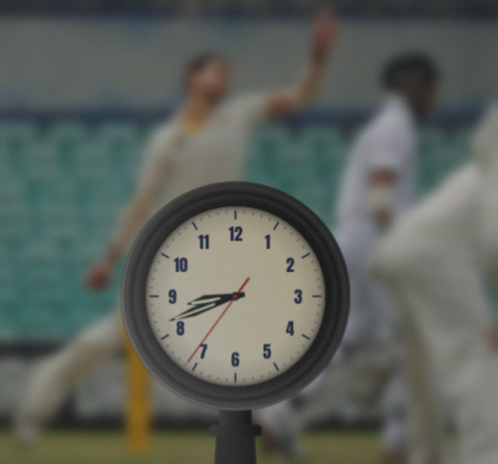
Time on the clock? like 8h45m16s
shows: 8h41m36s
